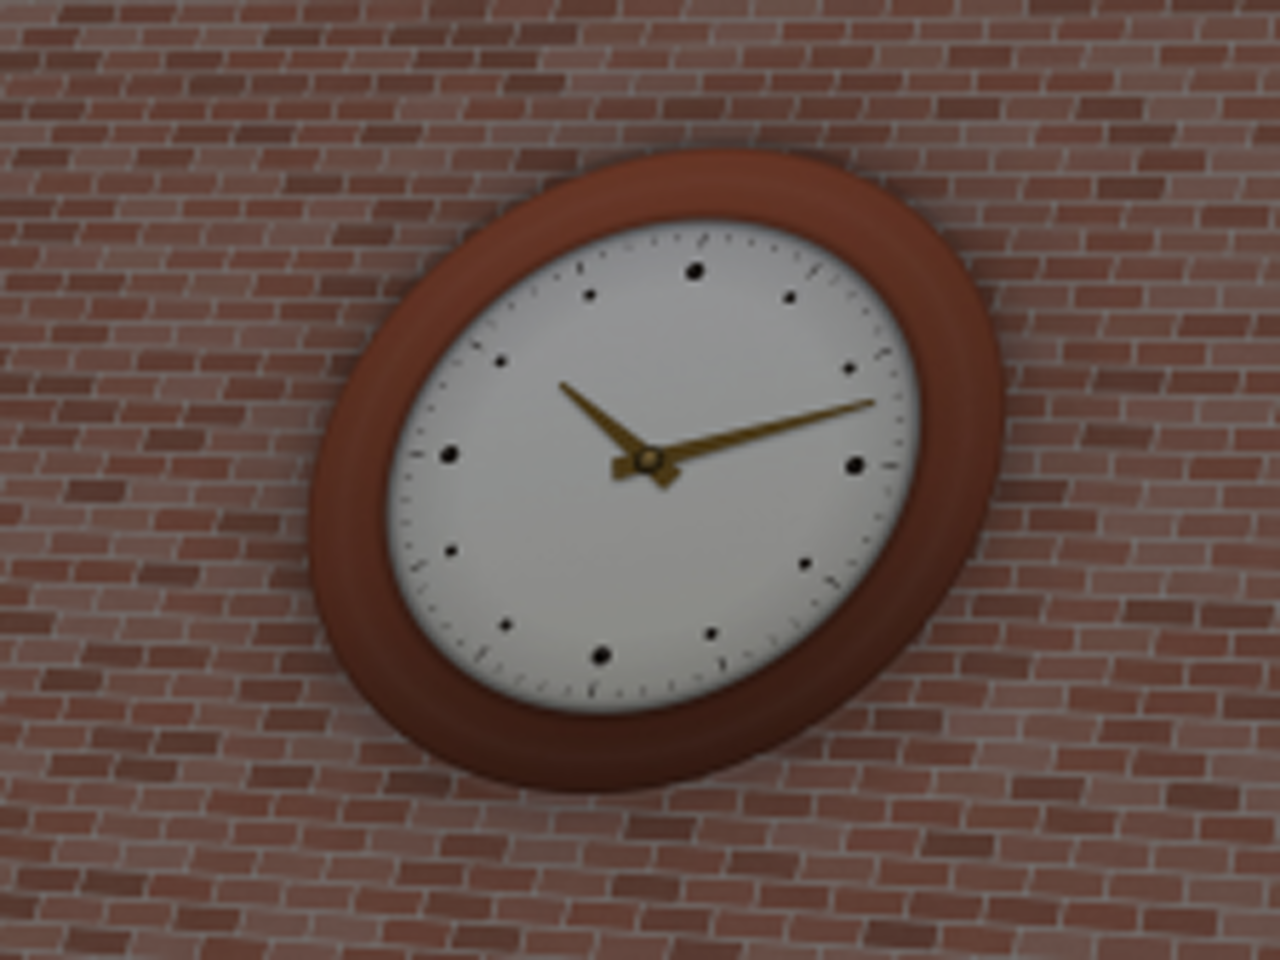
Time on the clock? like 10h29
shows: 10h12
